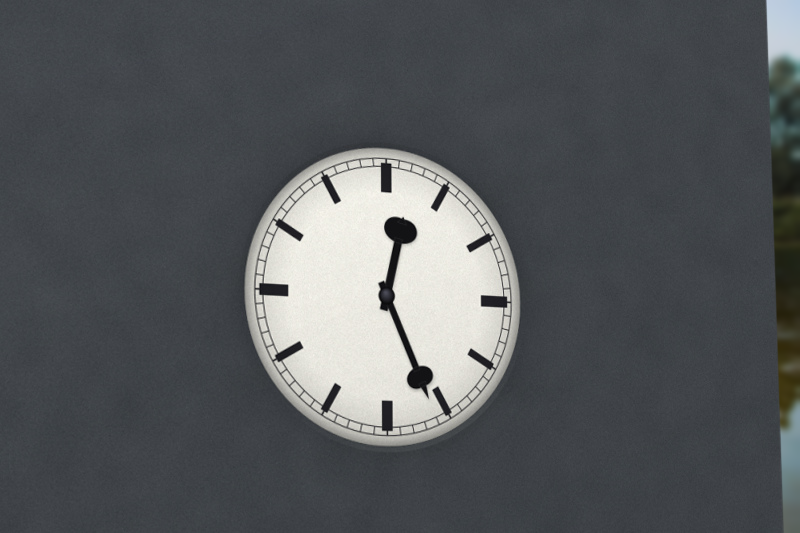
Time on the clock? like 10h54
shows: 12h26
